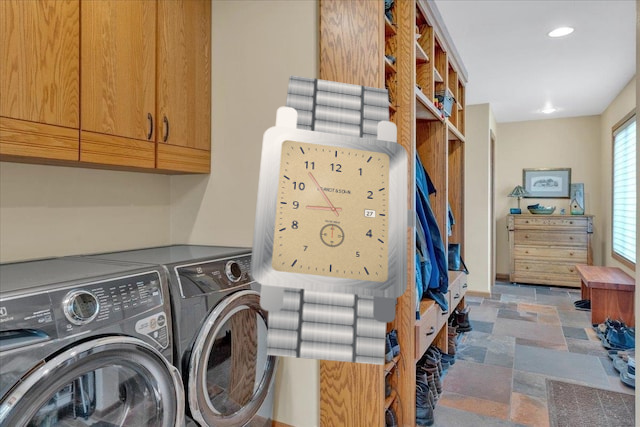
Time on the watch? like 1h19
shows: 8h54
